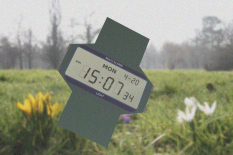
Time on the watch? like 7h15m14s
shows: 15h07m34s
